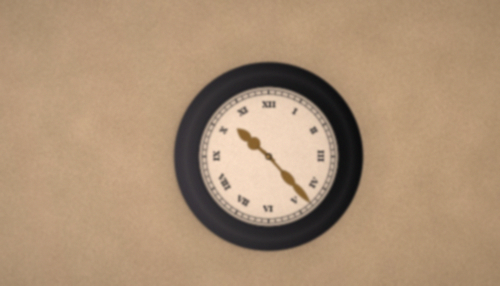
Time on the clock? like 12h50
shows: 10h23
